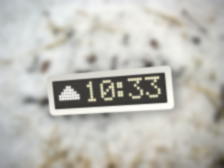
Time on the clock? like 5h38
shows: 10h33
